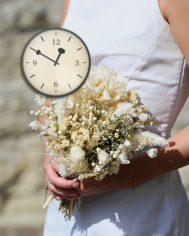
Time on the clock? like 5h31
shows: 12h50
